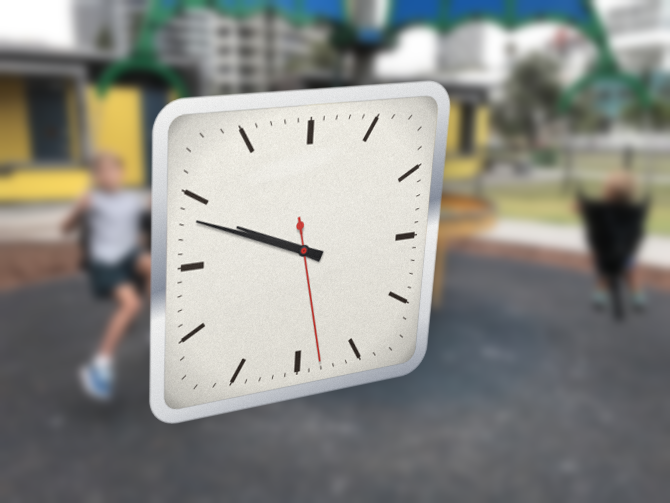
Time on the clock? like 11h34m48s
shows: 9h48m28s
